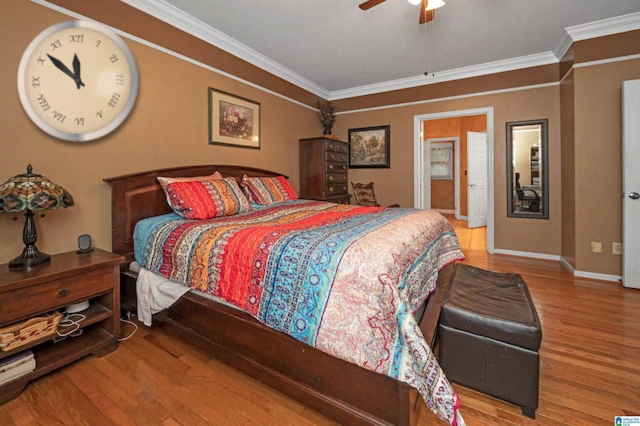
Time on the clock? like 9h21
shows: 11h52
